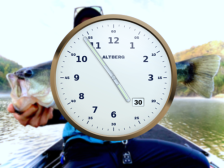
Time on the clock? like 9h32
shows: 4h54
